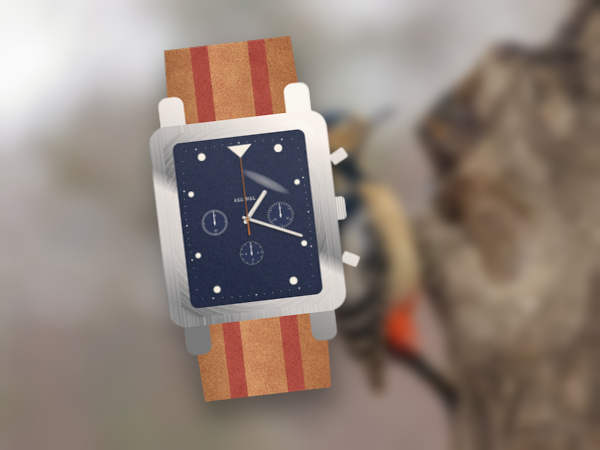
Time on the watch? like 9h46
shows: 1h19
